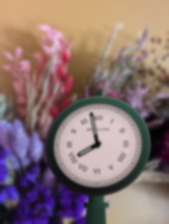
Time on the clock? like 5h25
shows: 7h58
